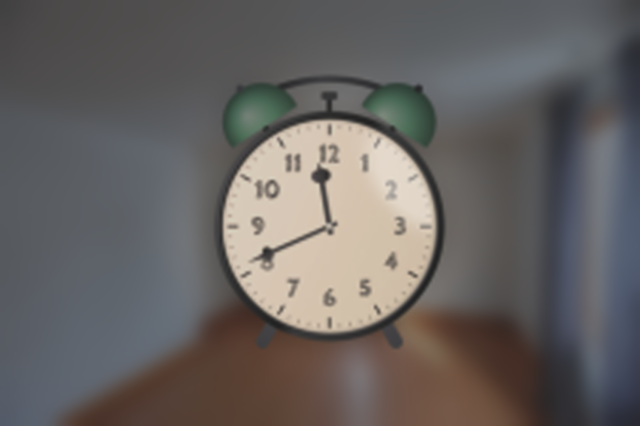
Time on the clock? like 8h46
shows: 11h41
